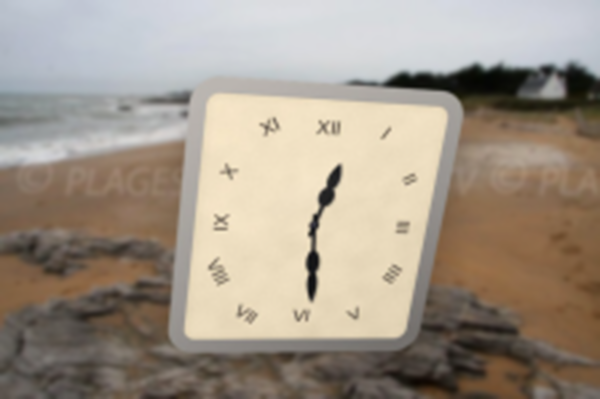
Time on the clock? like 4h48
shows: 12h29
